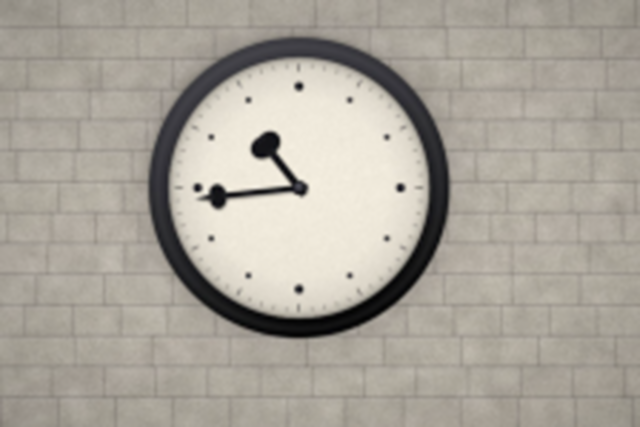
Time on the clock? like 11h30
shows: 10h44
